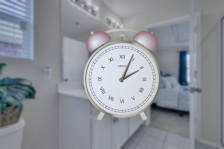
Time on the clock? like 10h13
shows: 2h04
